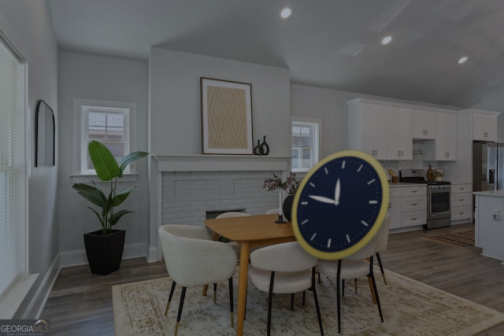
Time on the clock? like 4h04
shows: 11h47
